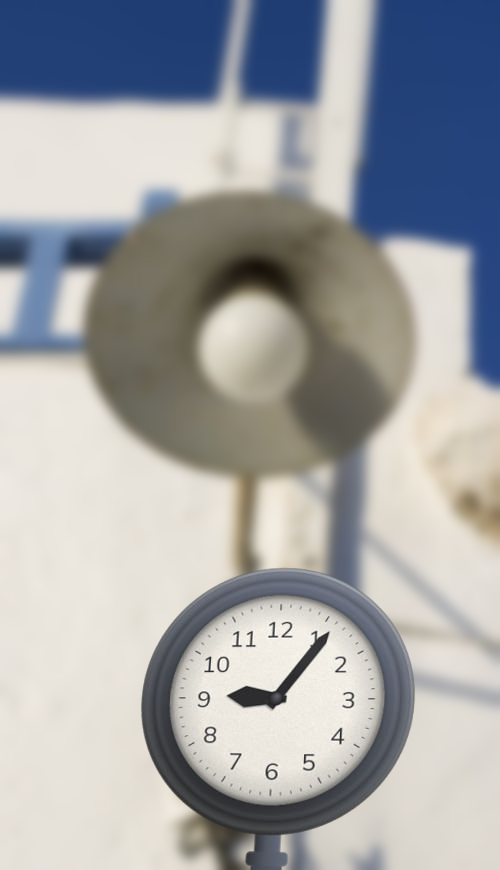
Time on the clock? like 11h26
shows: 9h06
